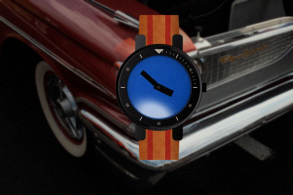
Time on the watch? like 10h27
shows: 3h52
